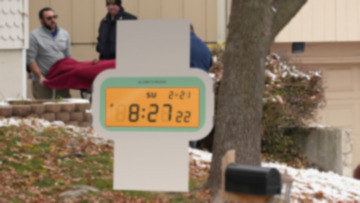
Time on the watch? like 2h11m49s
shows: 8h27m22s
